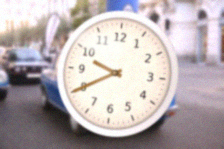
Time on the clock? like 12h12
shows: 9h40
